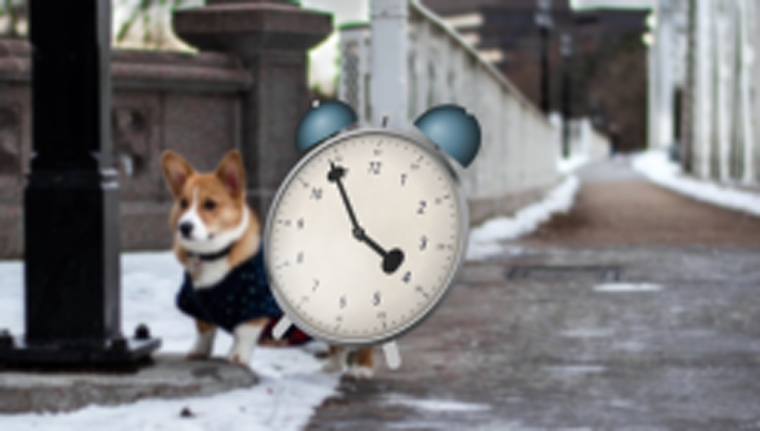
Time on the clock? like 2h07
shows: 3h54
